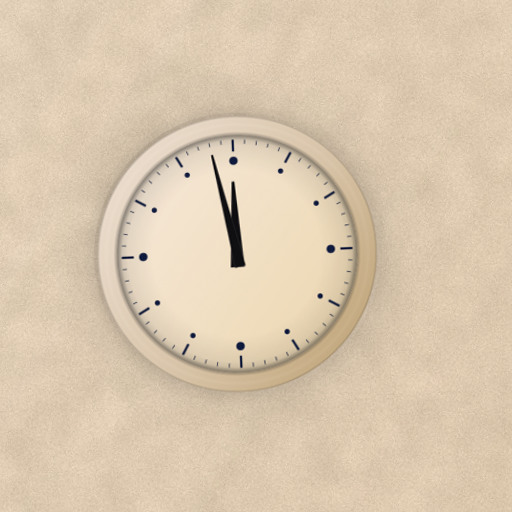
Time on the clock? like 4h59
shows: 11h58
